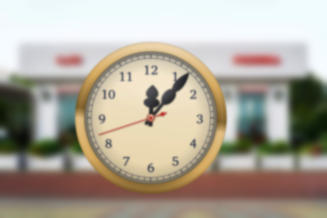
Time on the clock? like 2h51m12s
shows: 12h06m42s
